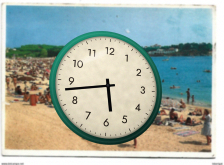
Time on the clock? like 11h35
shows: 5h43
